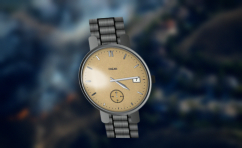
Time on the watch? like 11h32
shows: 4h14
